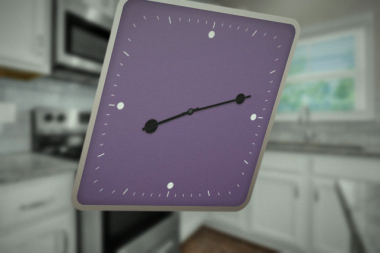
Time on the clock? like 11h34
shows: 8h12
